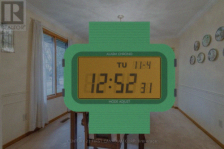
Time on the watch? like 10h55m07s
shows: 12h52m31s
